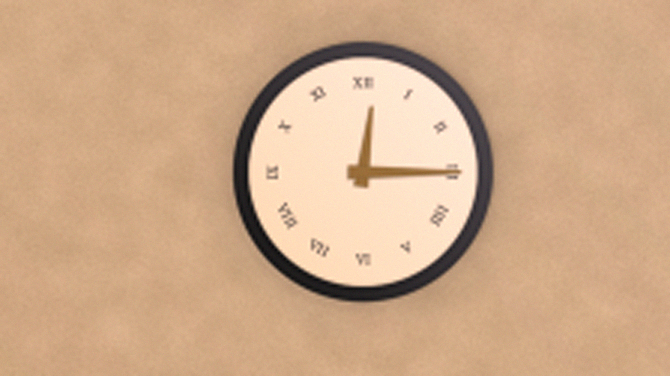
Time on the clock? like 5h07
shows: 12h15
